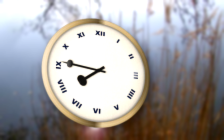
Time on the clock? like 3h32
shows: 7h46
